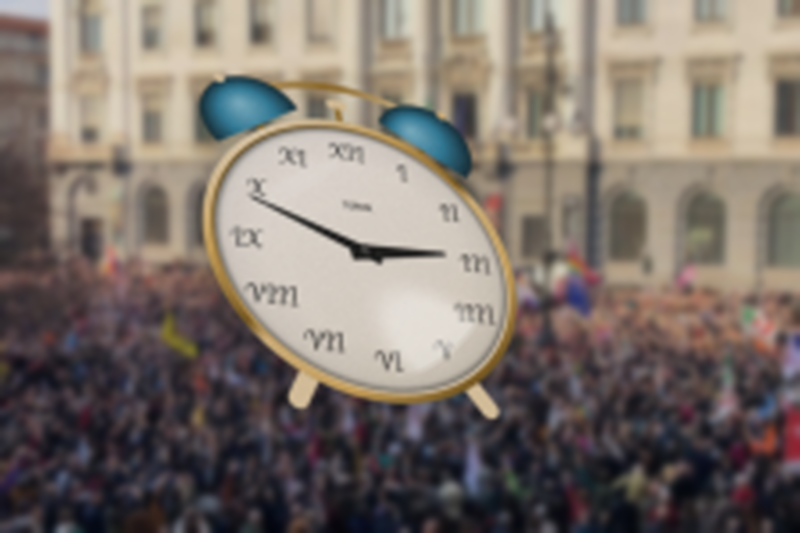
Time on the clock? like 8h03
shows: 2h49
